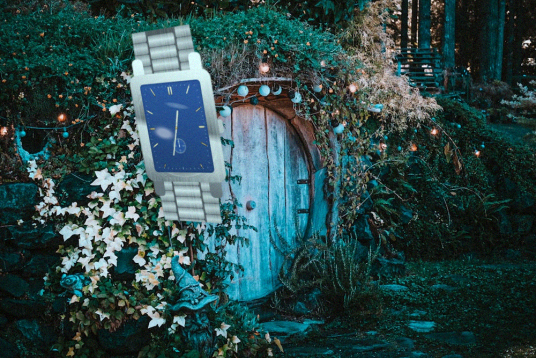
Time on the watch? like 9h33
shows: 12h33
